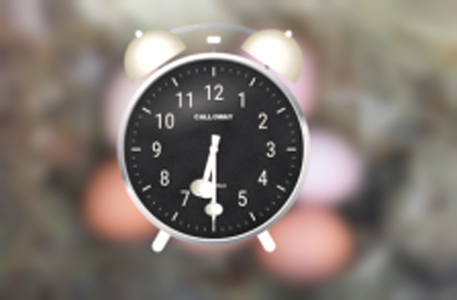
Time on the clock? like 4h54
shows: 6h30
